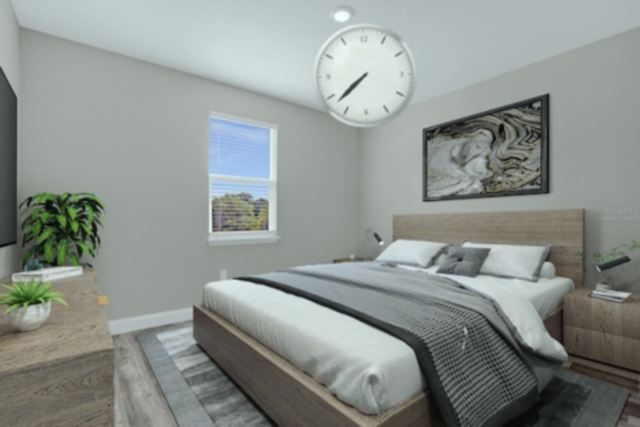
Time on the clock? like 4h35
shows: 7h38
